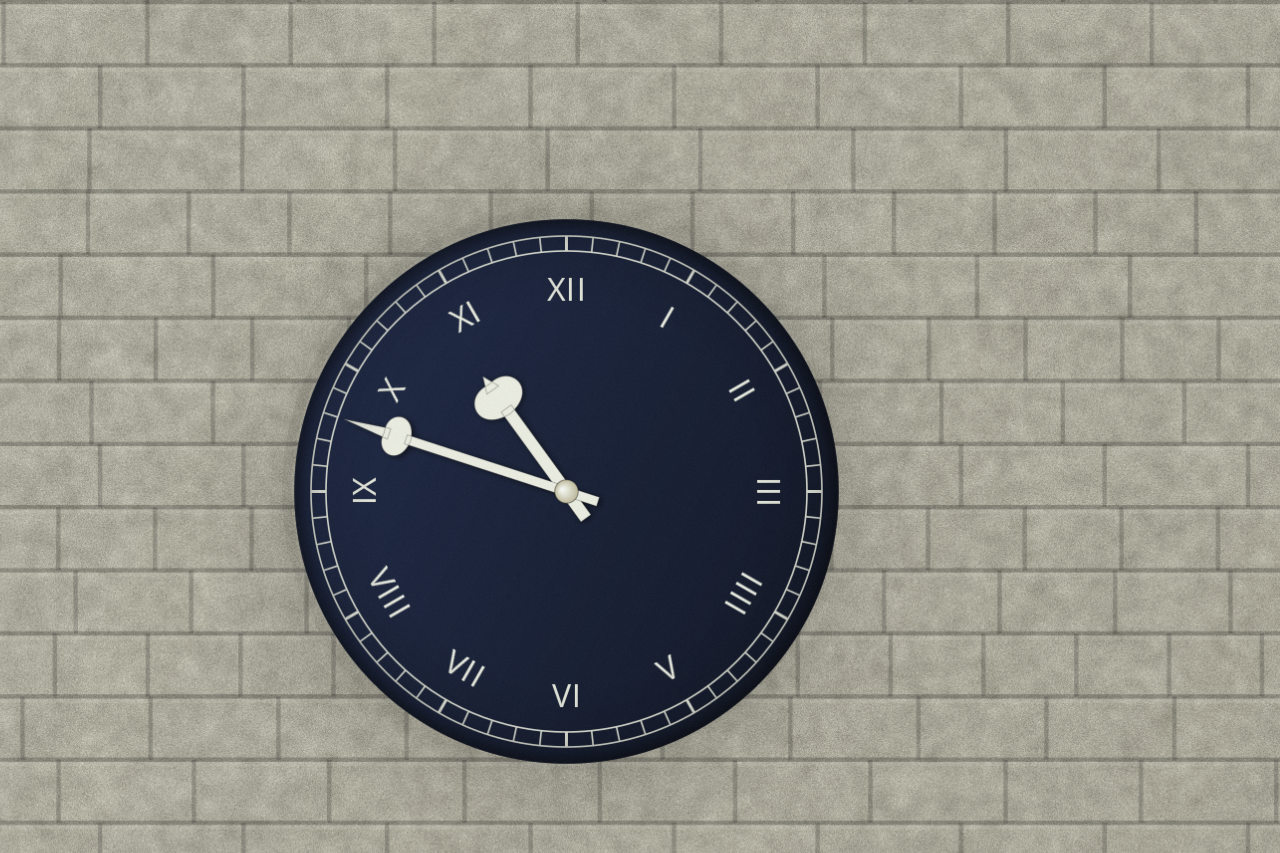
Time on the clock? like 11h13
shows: 10h48
